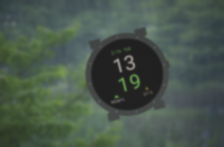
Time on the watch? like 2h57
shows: 13h19
